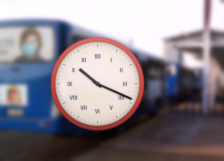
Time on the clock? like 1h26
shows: 10h19
